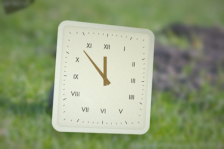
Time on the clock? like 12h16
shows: 11h53
